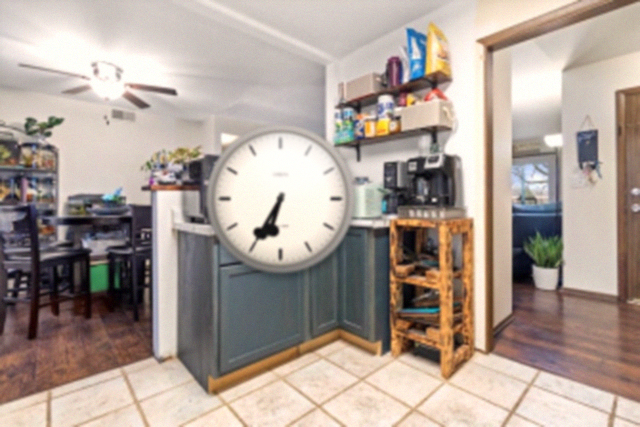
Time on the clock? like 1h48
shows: 6h35
